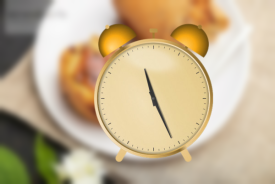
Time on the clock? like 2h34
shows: 11h26
